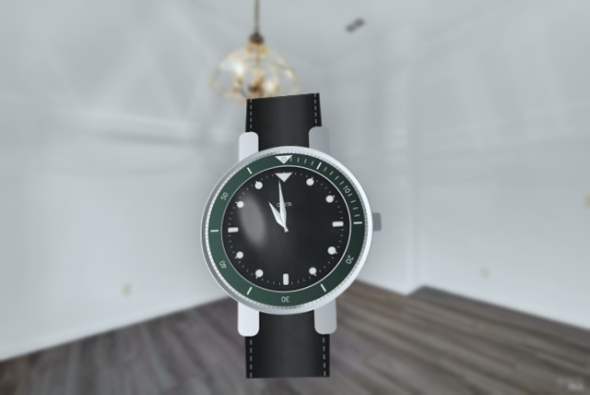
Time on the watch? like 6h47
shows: 10h59
